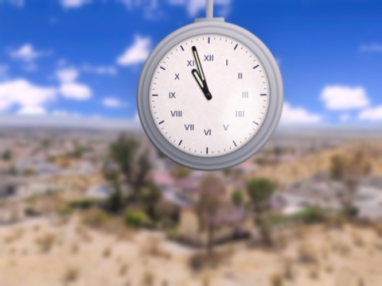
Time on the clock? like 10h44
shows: 10h57
